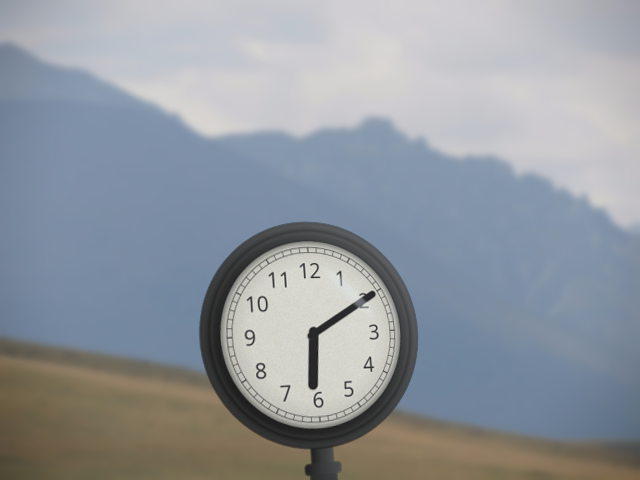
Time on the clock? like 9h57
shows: 6h10
